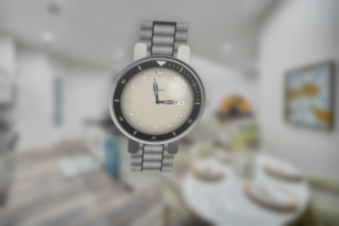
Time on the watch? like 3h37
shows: 2h58
